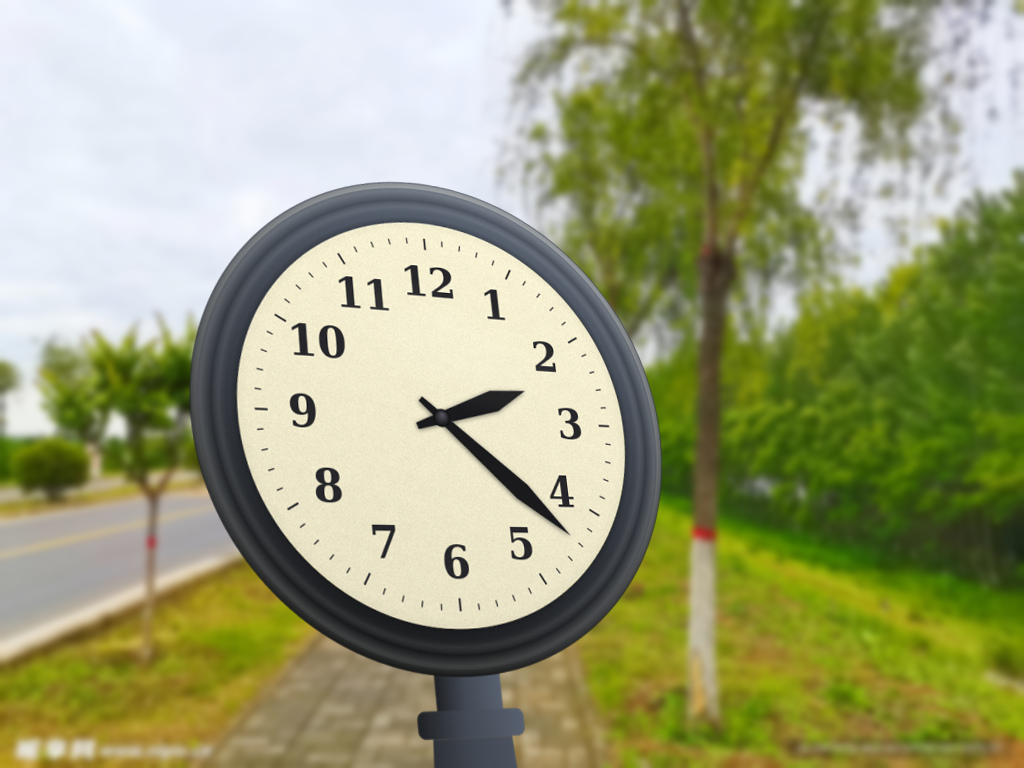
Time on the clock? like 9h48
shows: 2h22
